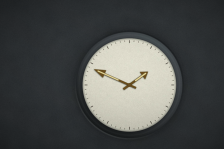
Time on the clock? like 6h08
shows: 1h49
